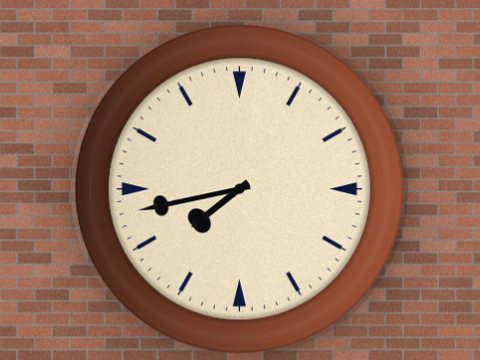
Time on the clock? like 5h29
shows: 7h43
